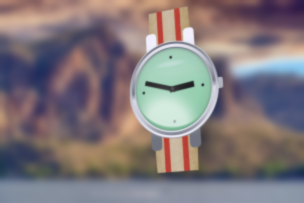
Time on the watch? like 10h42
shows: 2h48
